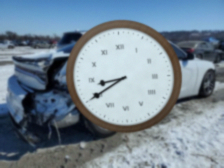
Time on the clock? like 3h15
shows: 8h40
